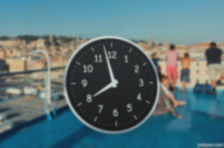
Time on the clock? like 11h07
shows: 7h58
